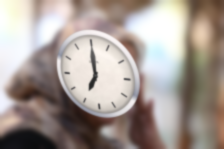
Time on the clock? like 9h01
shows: 7h00
